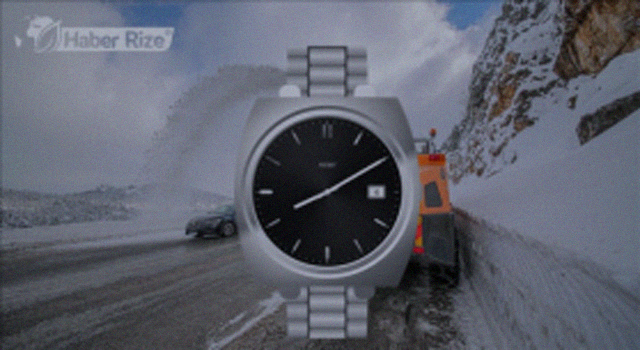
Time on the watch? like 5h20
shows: 8h10
